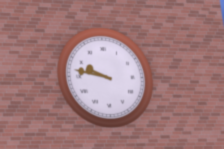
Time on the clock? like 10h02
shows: 9h47
